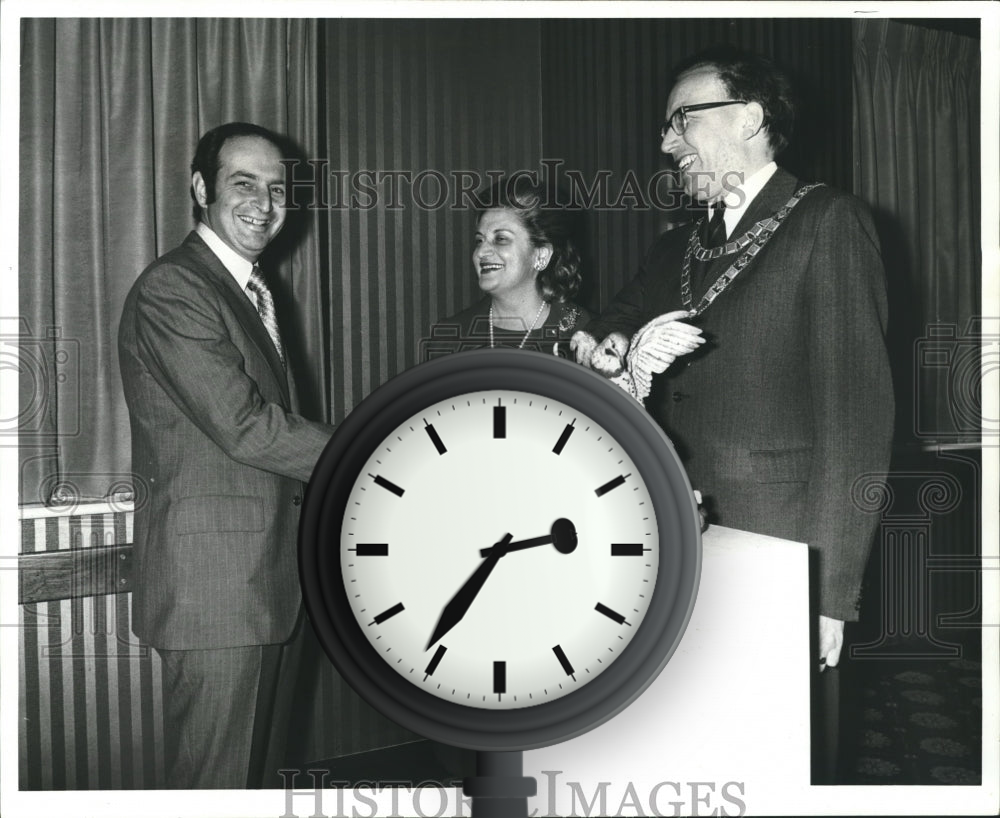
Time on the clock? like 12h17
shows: 2h36
